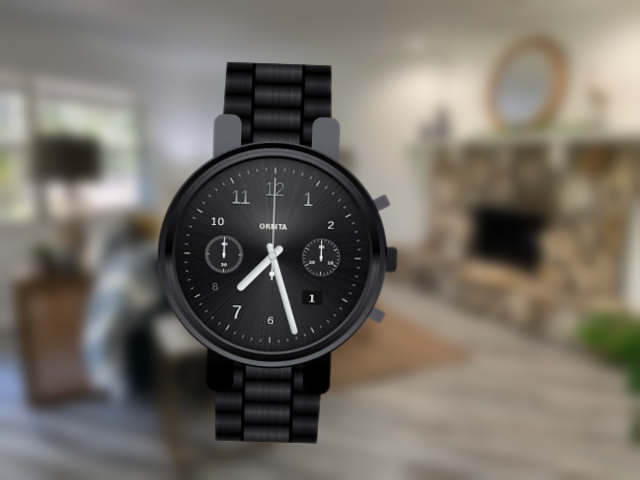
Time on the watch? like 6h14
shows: 7h27
